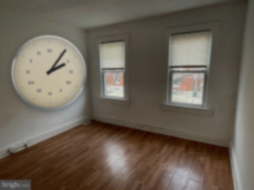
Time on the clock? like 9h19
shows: 2h06
